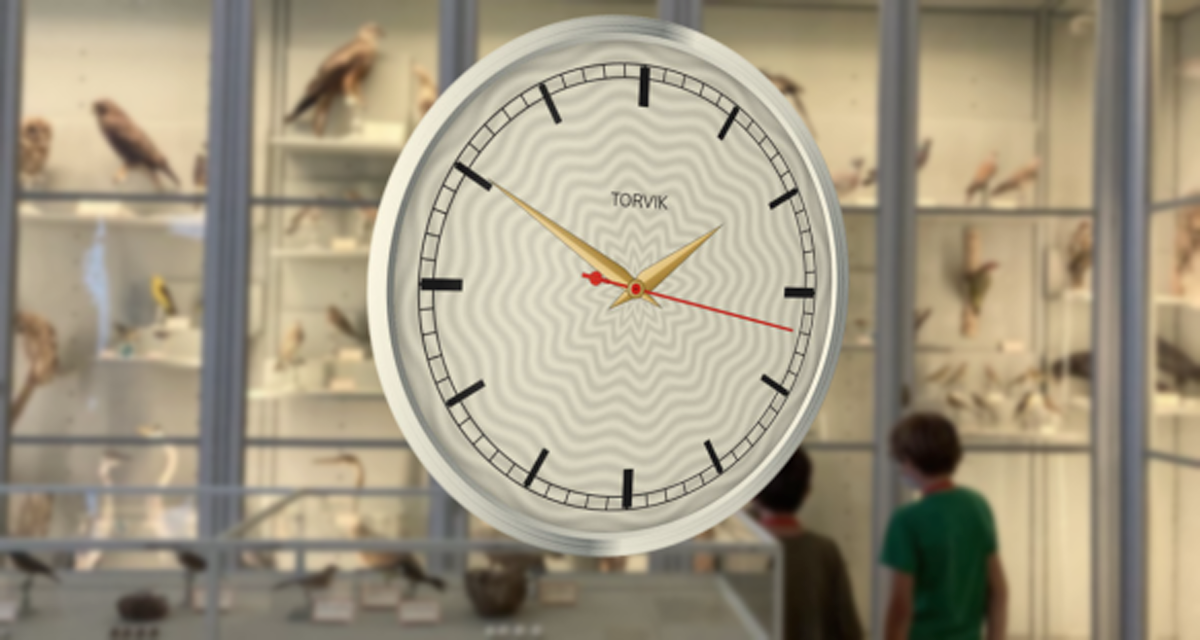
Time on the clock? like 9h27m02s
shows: 1h50m17s
